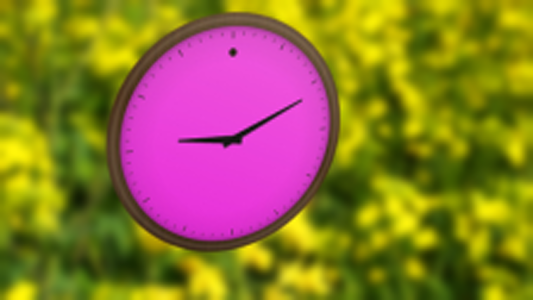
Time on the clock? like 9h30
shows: 9h11
